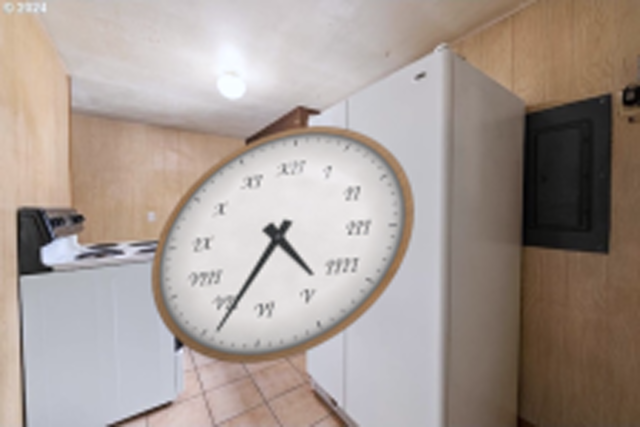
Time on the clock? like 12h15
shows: 4h34
